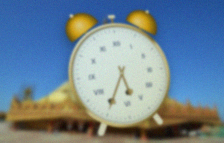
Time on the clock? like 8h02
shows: 5h35
